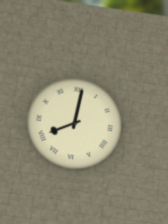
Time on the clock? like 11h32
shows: 8h01
